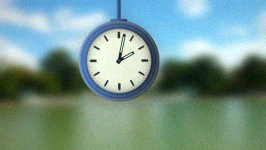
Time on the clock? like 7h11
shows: 2h02
